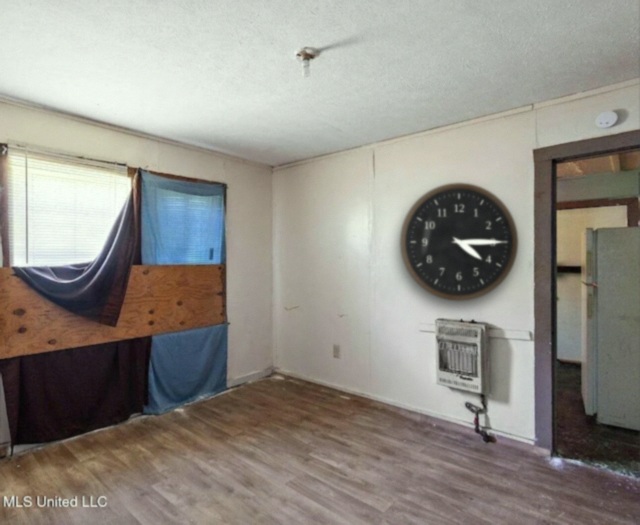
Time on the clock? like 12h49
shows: 4h15
